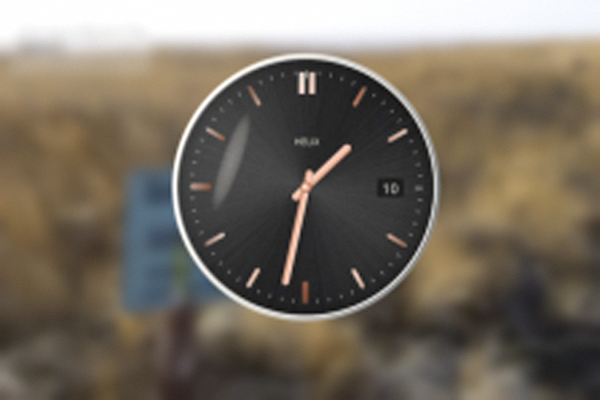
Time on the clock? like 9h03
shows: 1h32
